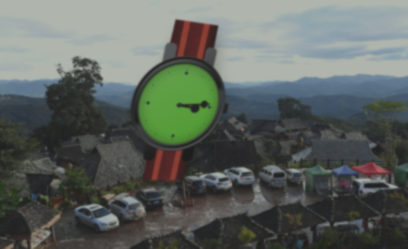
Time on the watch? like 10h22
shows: 3h14
